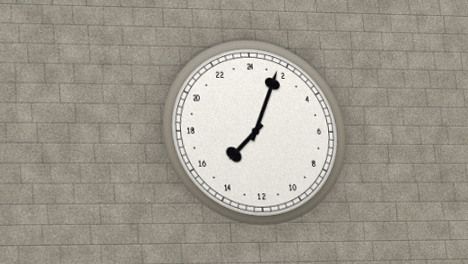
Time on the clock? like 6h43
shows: 15h04
